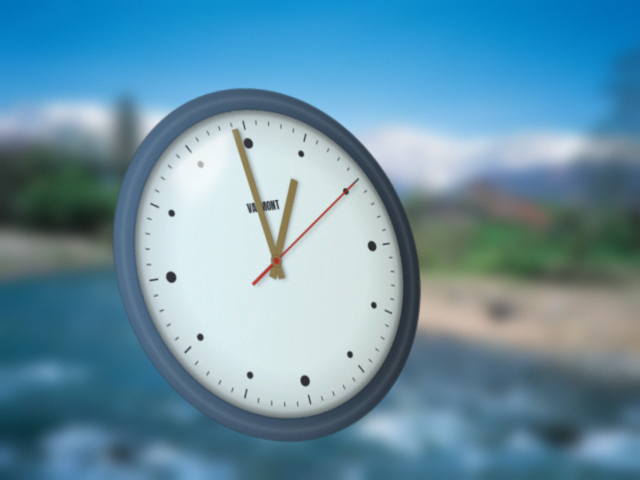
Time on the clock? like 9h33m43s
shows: 12h59m10s
